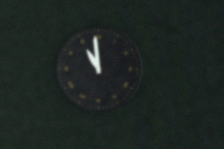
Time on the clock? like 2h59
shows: 10h59
